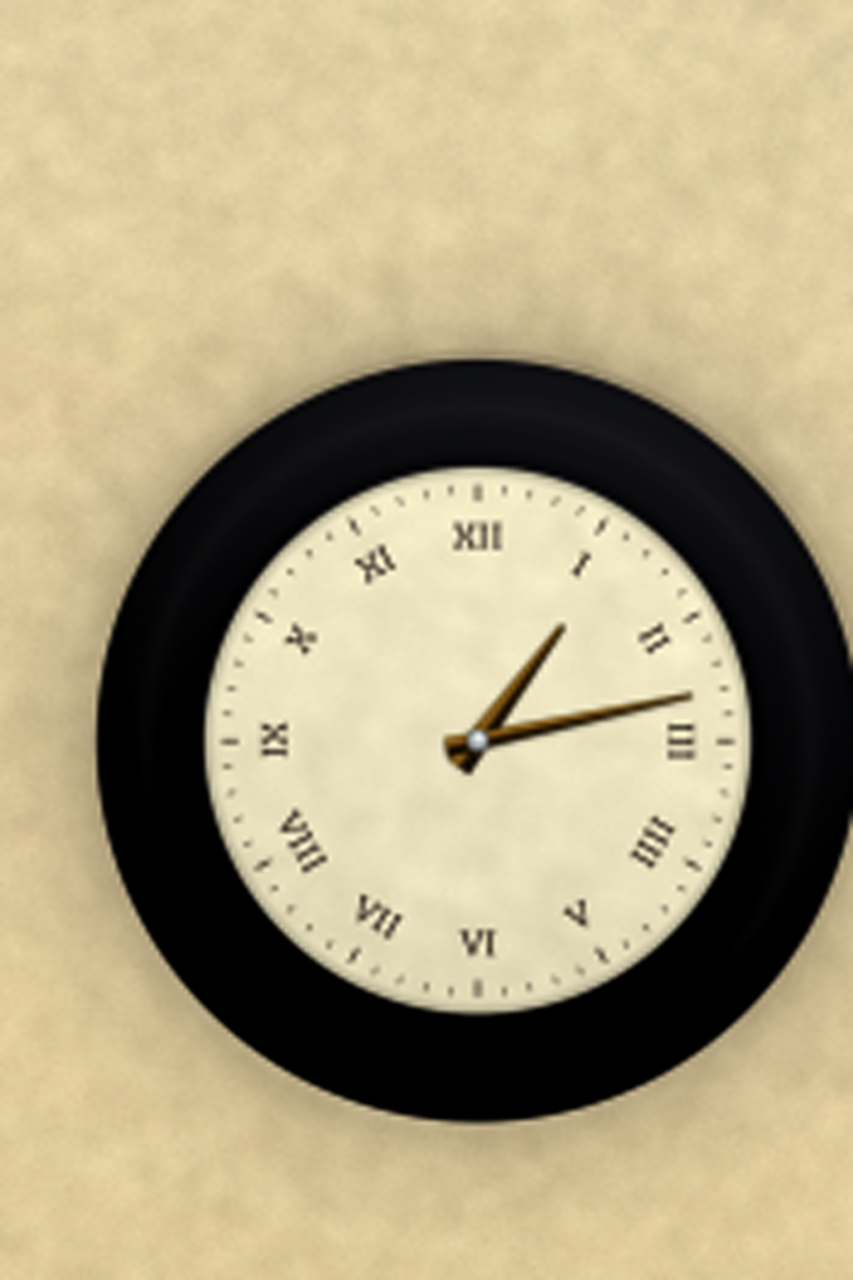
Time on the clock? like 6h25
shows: 1h13
